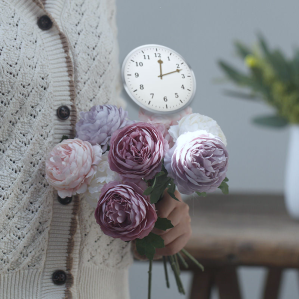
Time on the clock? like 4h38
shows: 12h12
